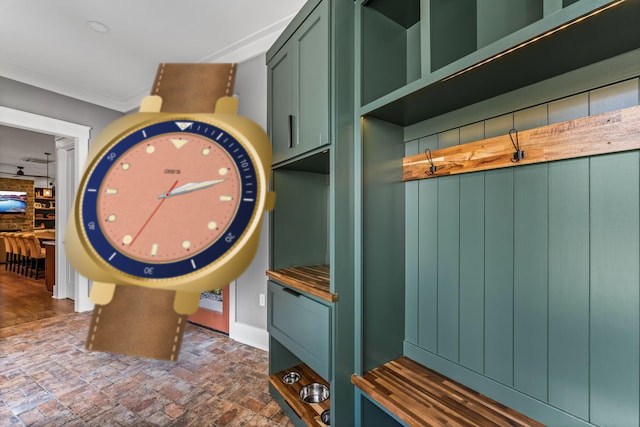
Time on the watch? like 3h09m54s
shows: 2h11m34s
